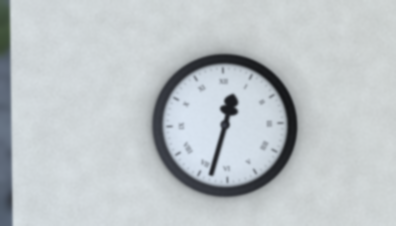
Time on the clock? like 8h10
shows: 12h33
